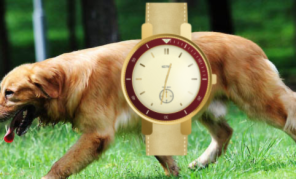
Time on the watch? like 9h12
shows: 12h32
